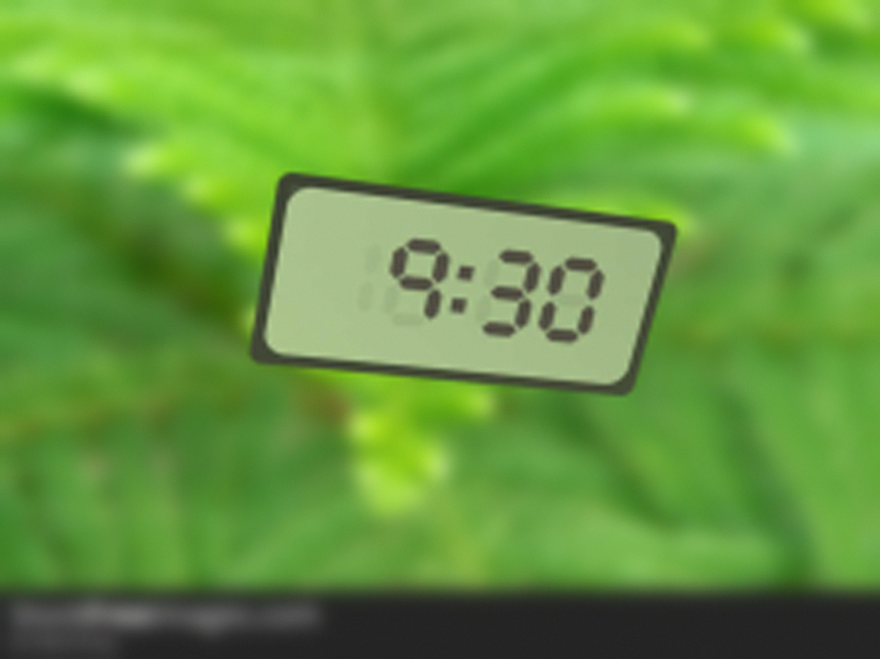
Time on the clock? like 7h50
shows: 9h30
